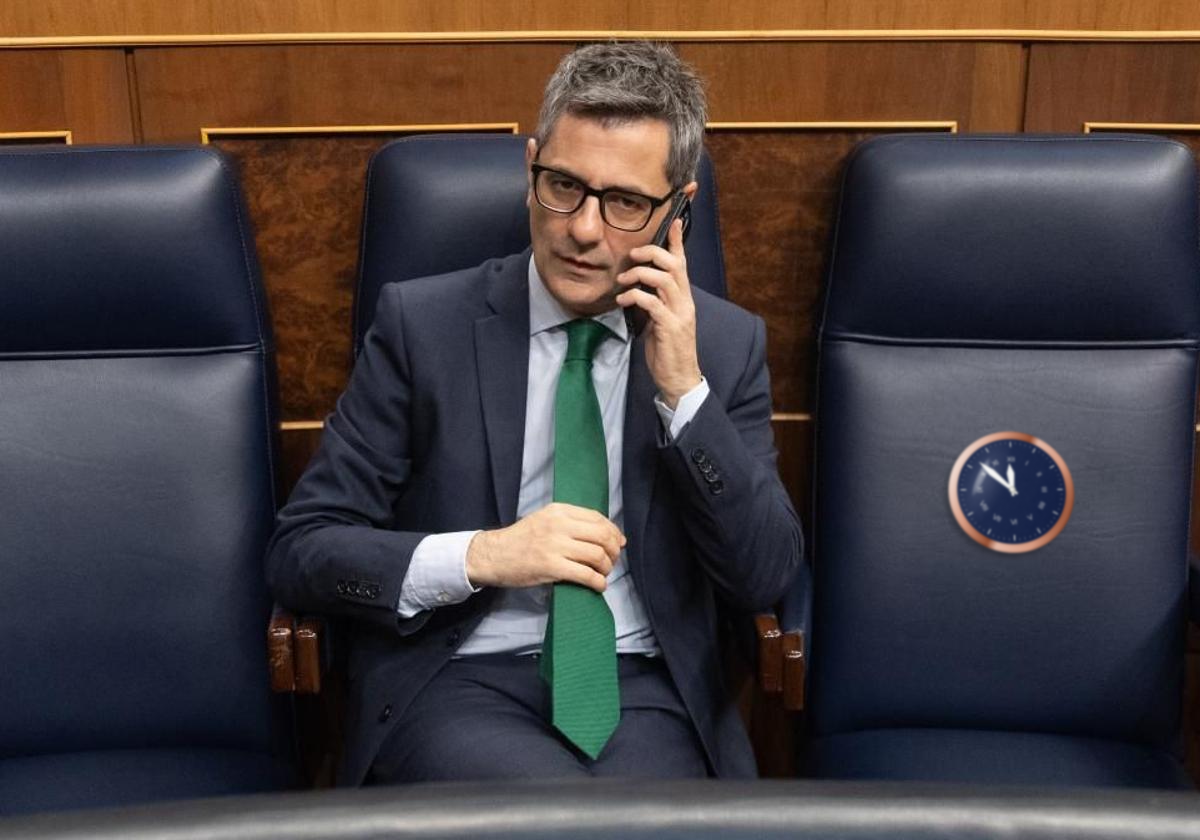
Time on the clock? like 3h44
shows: 11h52
